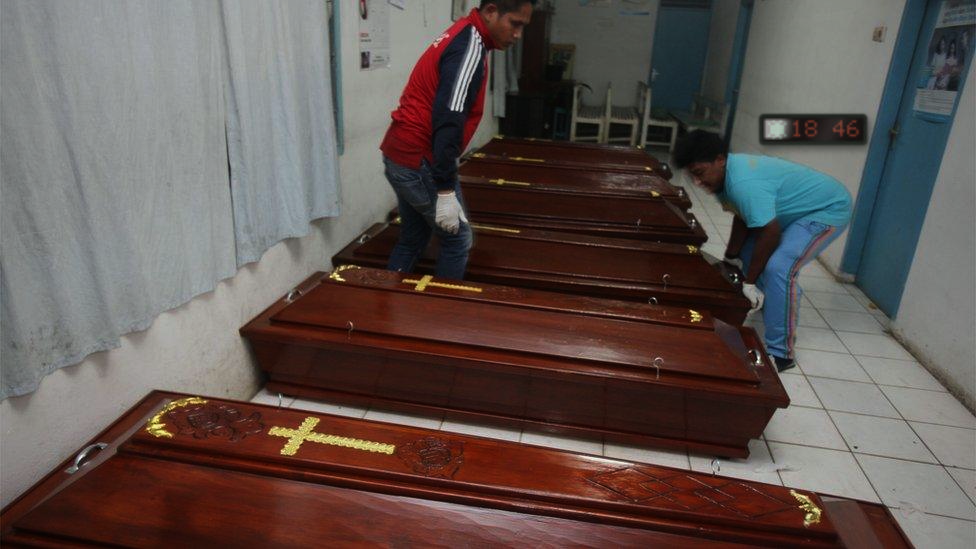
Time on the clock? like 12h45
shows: 18h46
